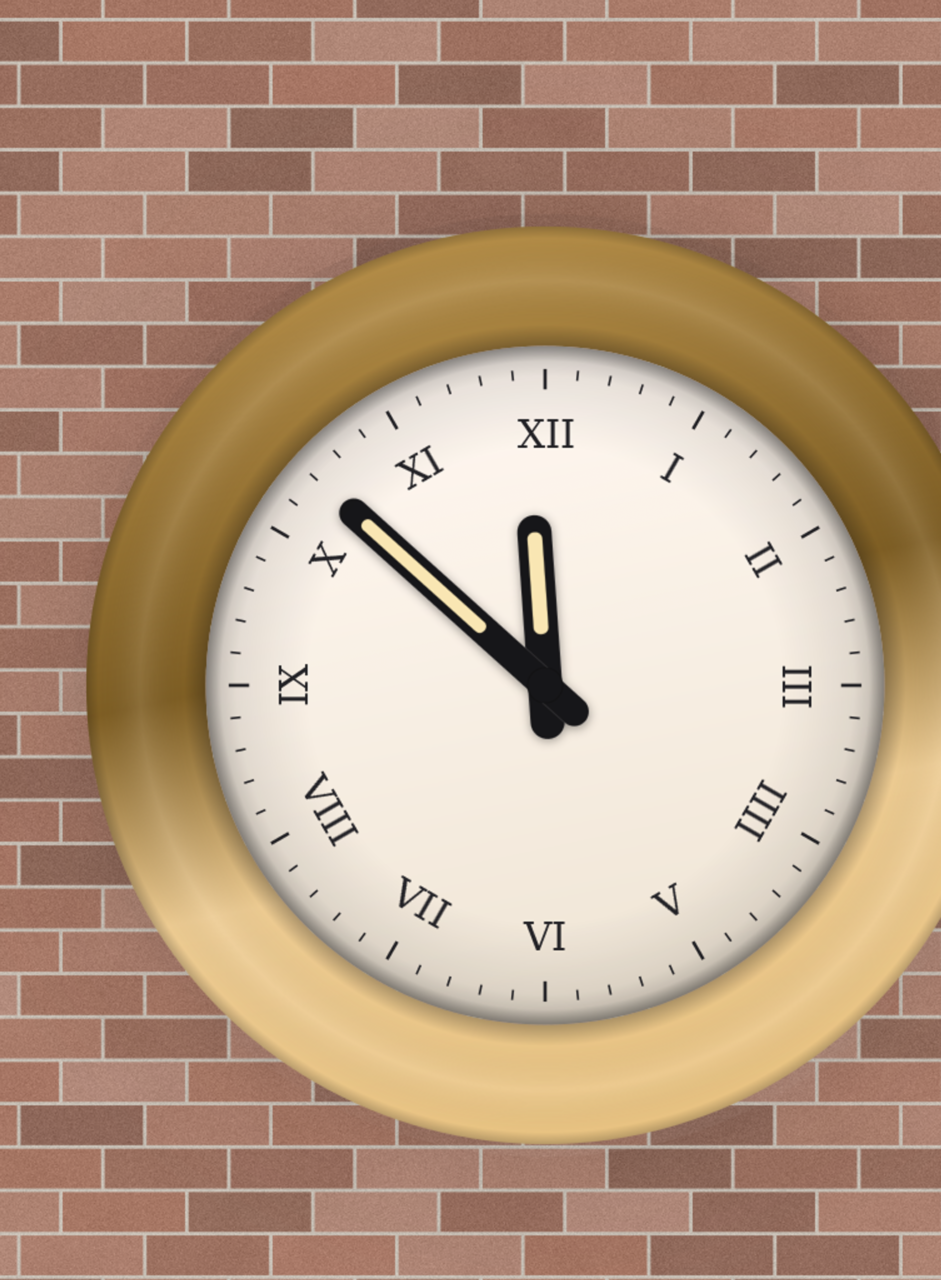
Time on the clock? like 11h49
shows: 11h52
